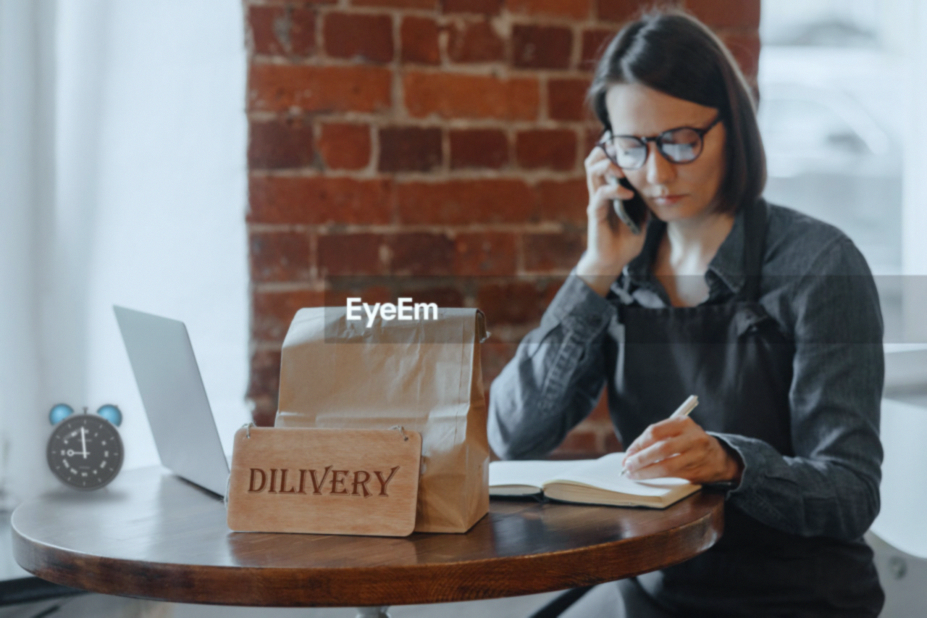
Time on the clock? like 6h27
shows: 8h59
